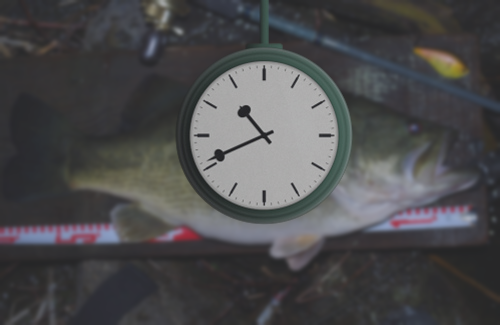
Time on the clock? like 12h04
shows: 10h41
